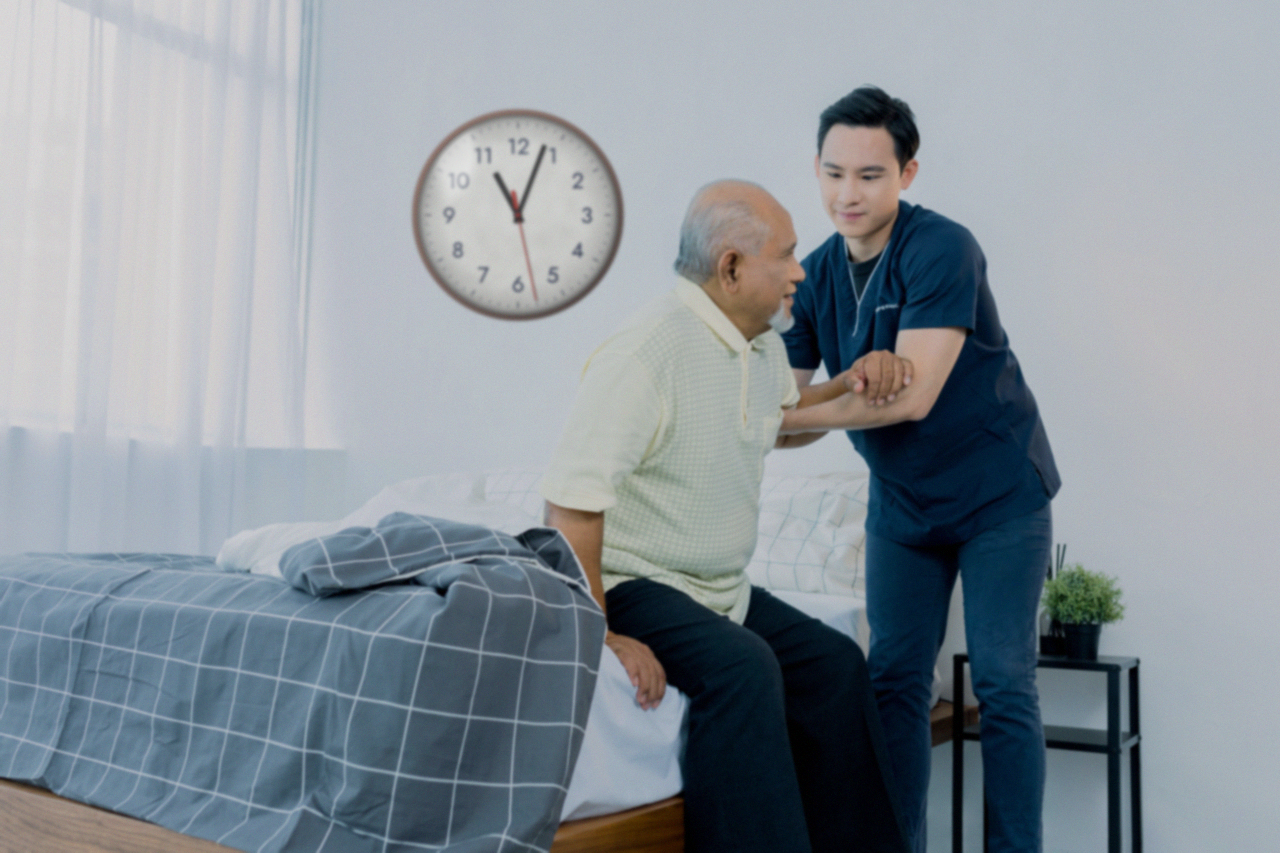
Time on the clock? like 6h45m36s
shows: 11h03m28s
